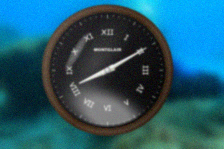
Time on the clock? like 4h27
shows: 8h10
